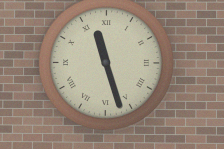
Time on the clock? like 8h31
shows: 11h27
